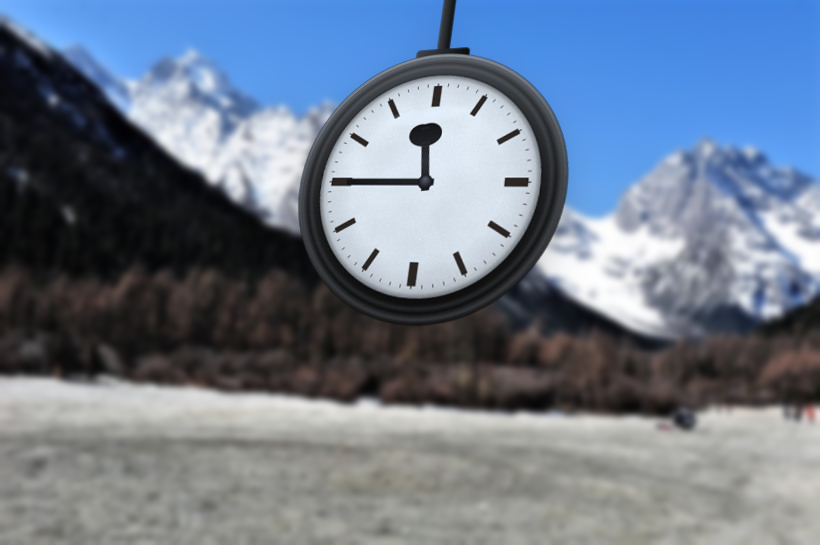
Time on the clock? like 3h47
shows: 11h45
